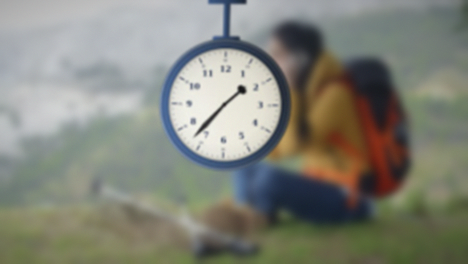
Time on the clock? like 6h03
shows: 1h37
